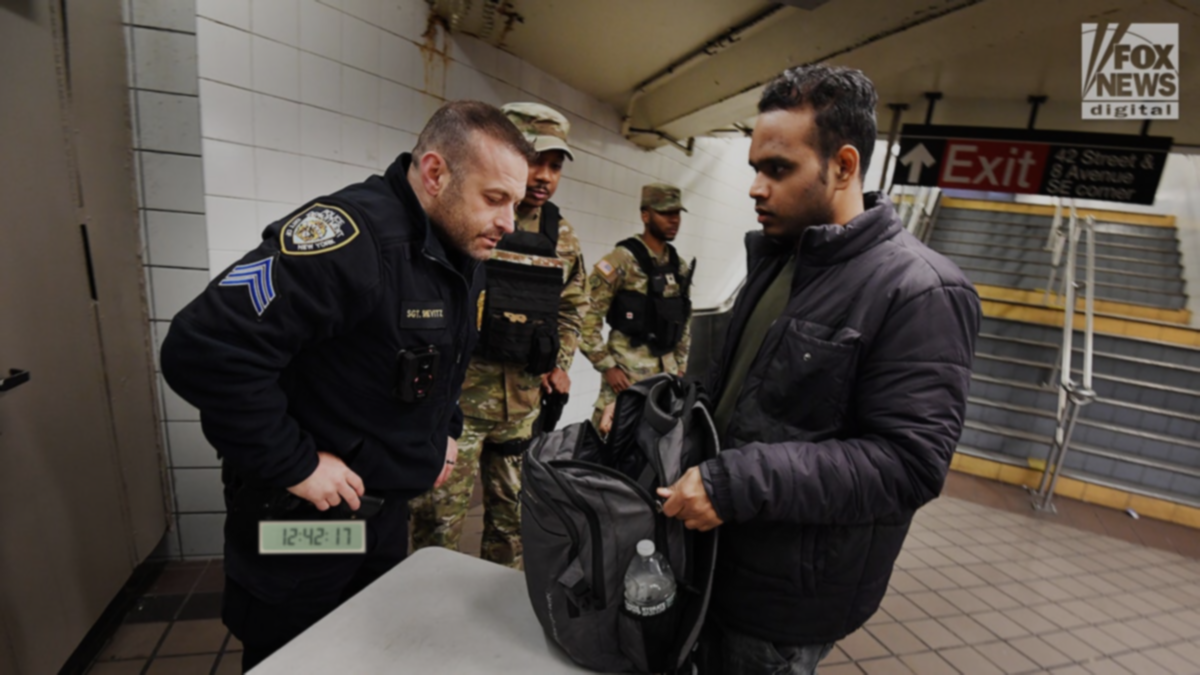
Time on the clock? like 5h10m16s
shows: 12h42m17s
